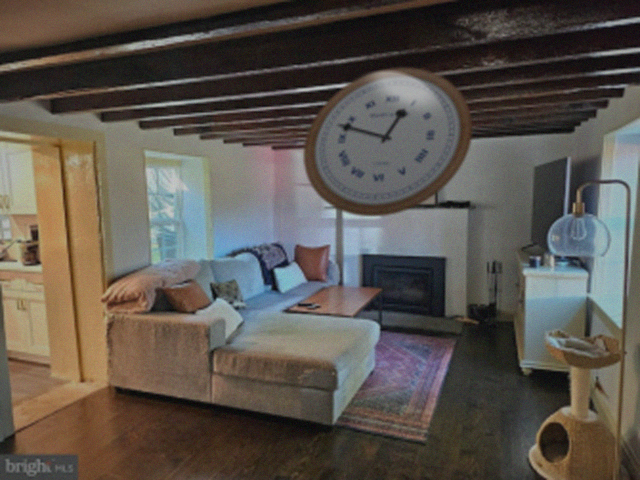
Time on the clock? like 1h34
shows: 12h48
